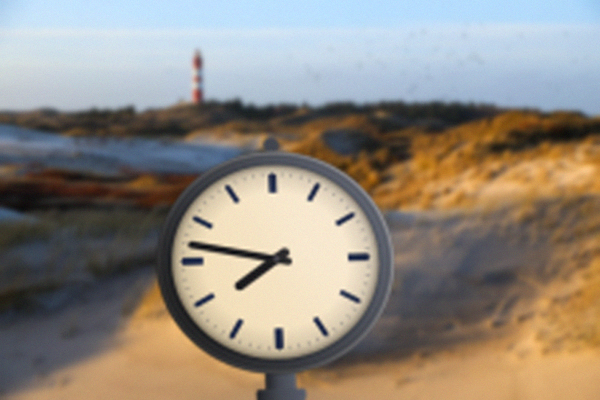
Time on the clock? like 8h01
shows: 7h47
